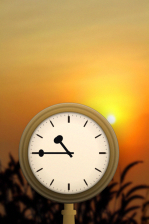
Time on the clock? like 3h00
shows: 10h45
